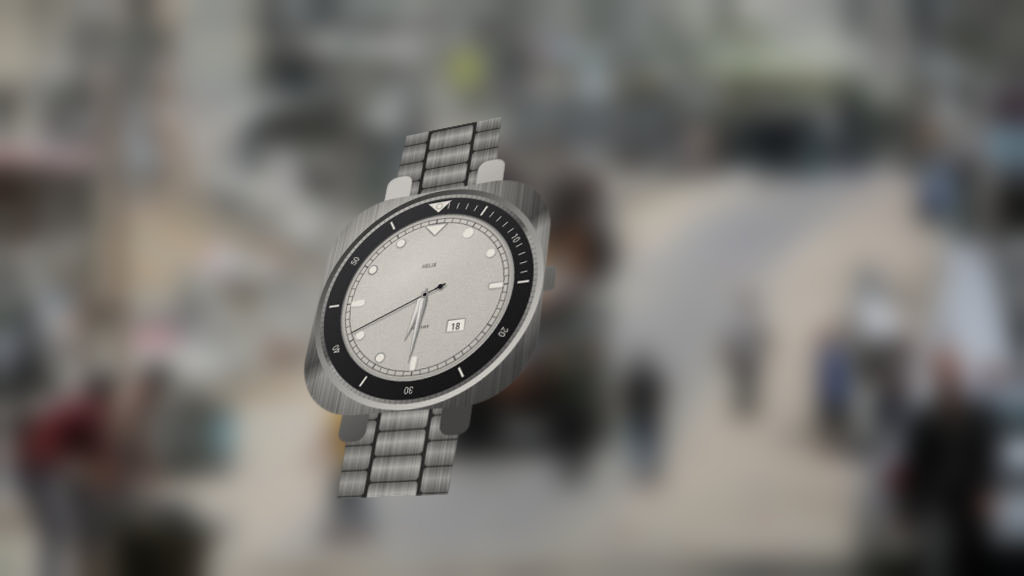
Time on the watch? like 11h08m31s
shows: 6h30m41s
